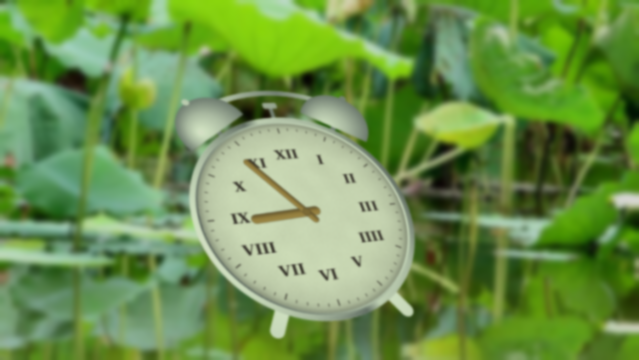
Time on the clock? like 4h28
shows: 8h54
